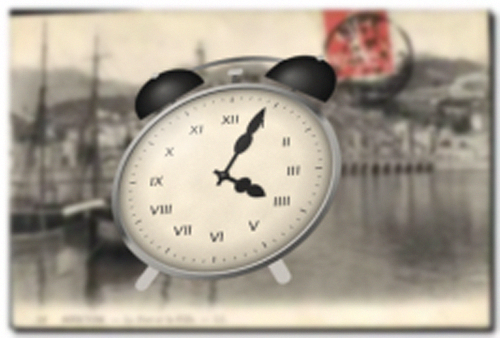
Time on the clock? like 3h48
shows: 4h04
